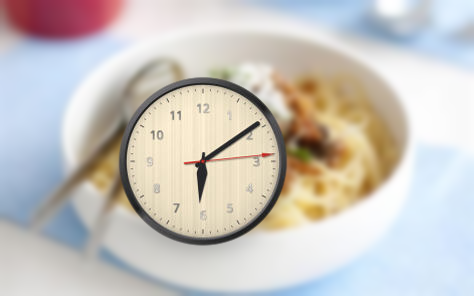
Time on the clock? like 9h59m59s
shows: 6h09m14s
